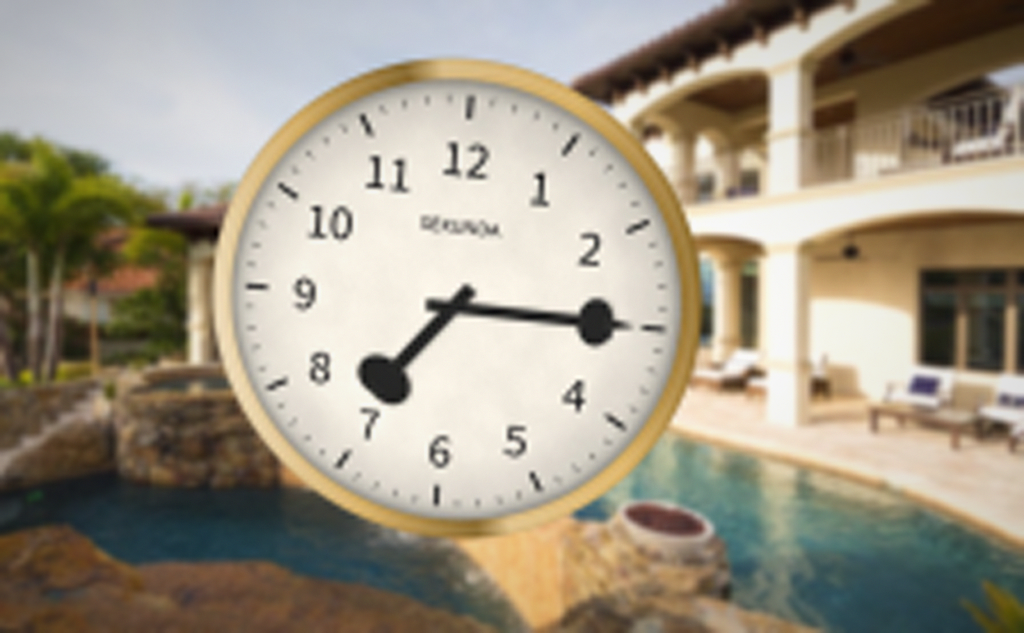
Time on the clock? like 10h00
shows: 7h15
